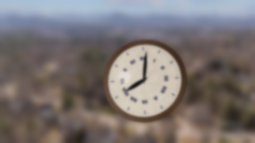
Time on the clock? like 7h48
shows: 8h01
